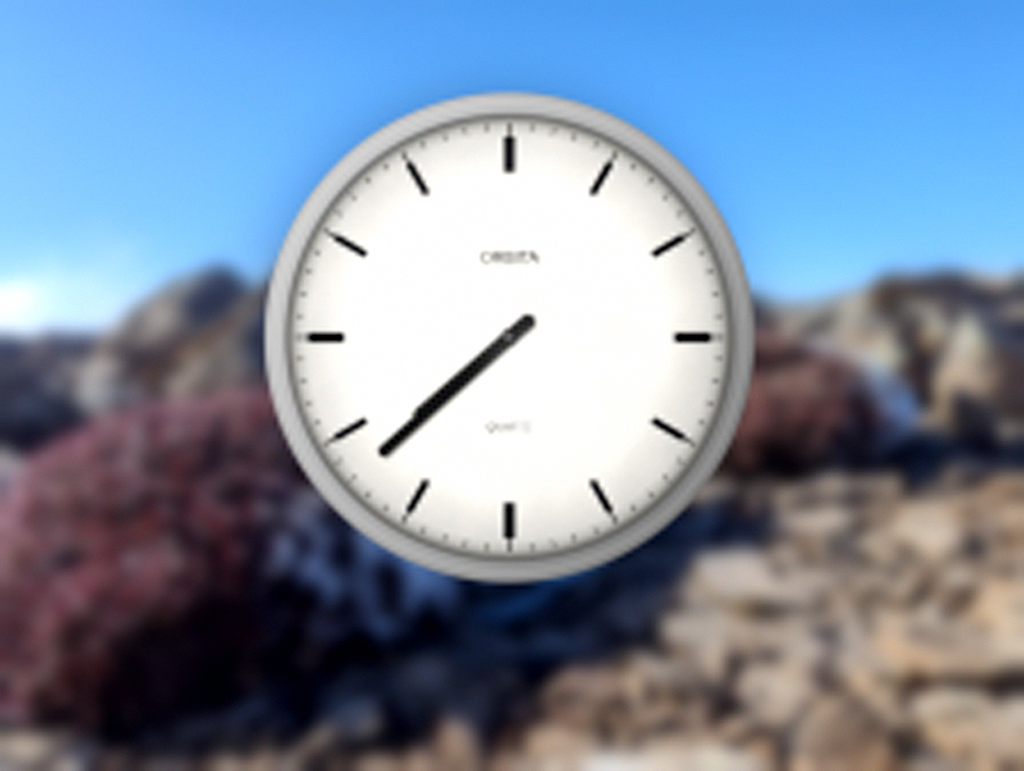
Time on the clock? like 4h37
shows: 7h38
